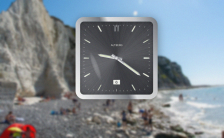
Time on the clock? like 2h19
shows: 9h21
